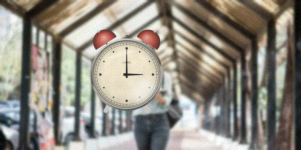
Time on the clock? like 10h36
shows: 3h00
